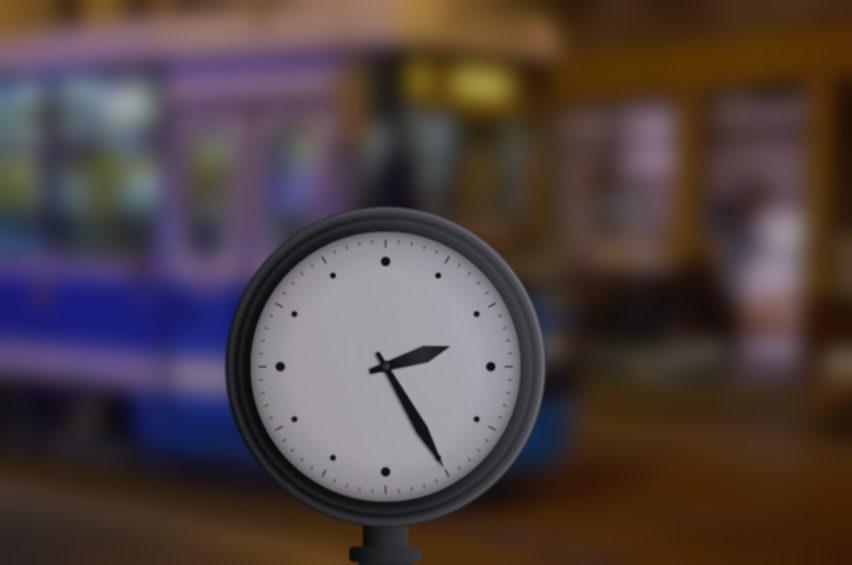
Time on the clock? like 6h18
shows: 2h25
